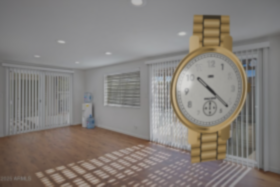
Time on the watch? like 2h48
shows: 10h22
